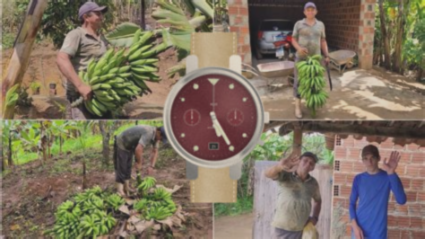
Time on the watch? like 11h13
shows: 5h25
